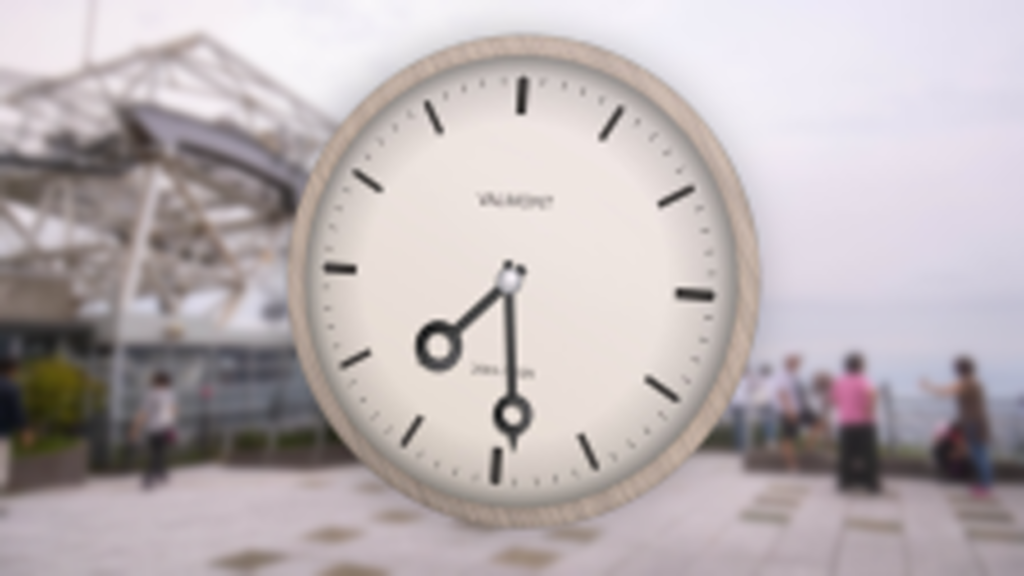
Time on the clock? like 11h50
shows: 7h29
